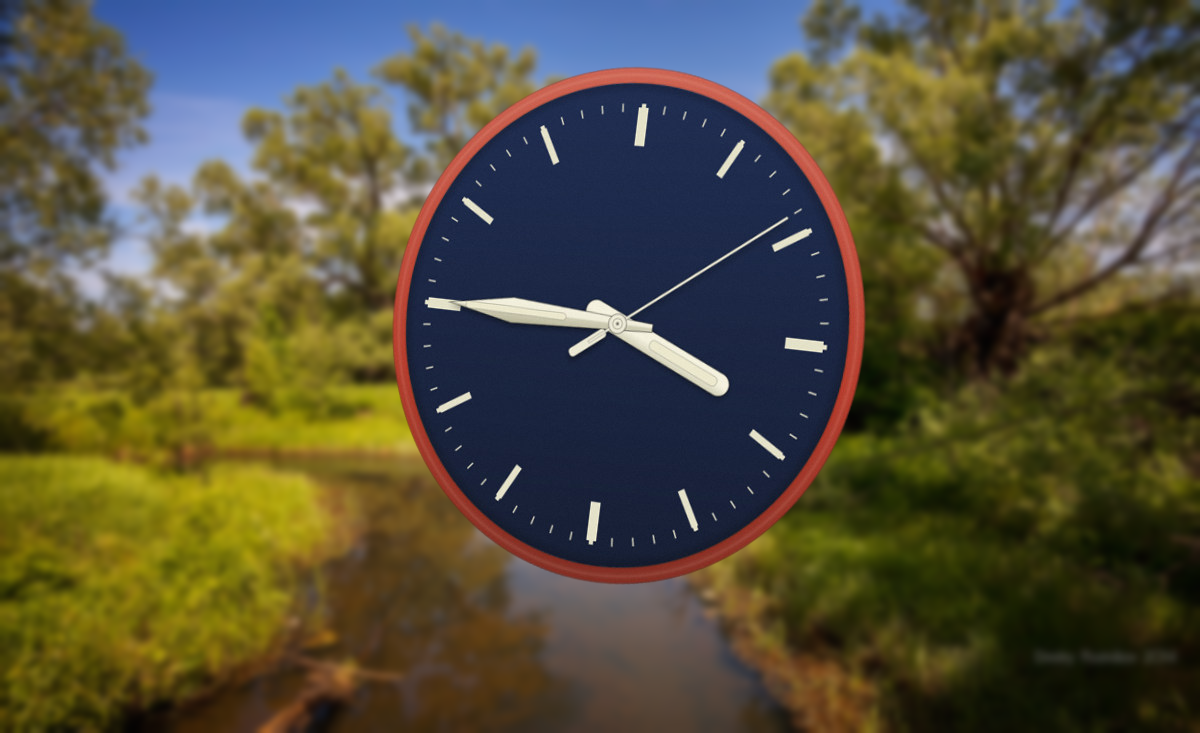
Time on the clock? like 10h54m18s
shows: 3h45m09s
